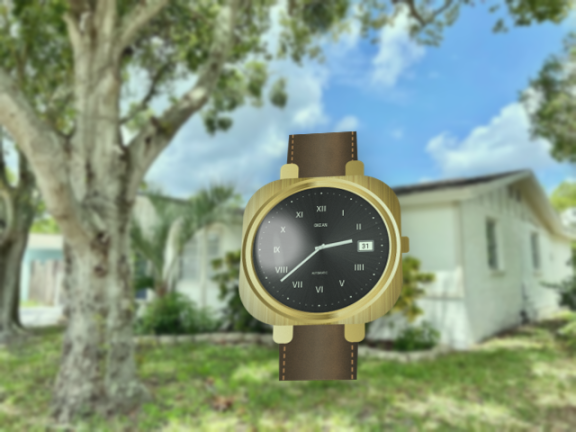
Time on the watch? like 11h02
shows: 2h38
